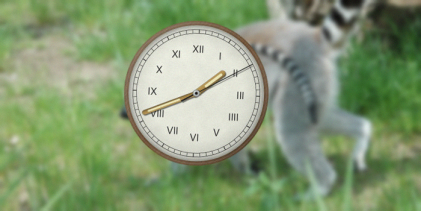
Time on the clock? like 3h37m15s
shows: 1h41m10s
